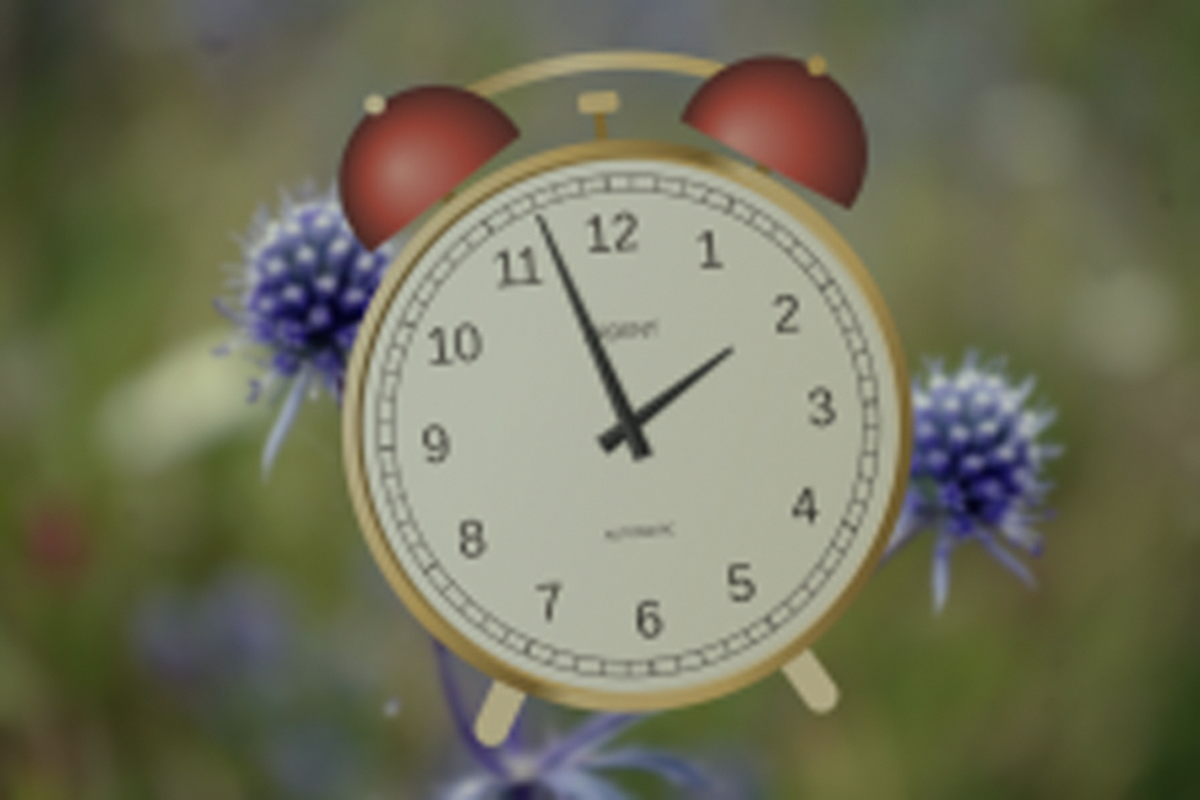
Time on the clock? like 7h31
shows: 1h57
